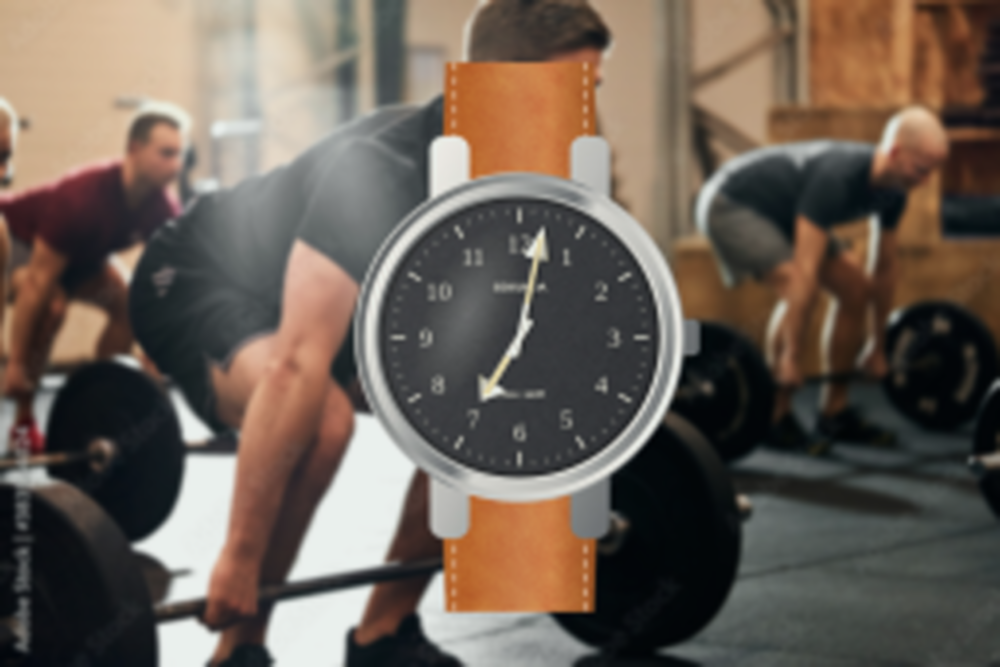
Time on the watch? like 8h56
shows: 7h02
